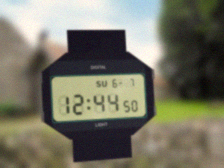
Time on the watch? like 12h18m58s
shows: 12h44m50s
